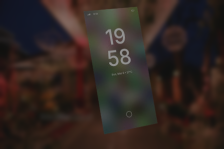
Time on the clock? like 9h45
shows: 19h58
